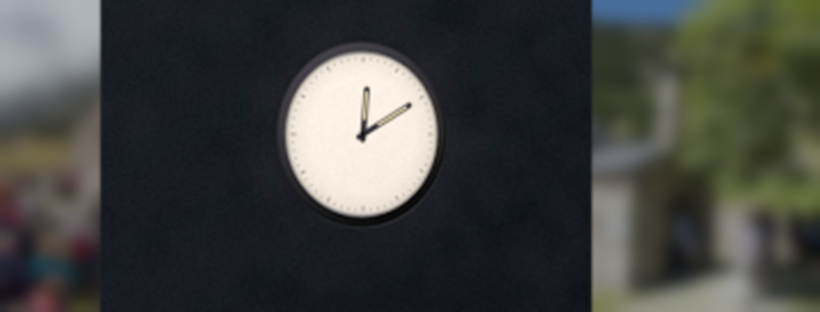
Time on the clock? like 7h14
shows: 12h10
